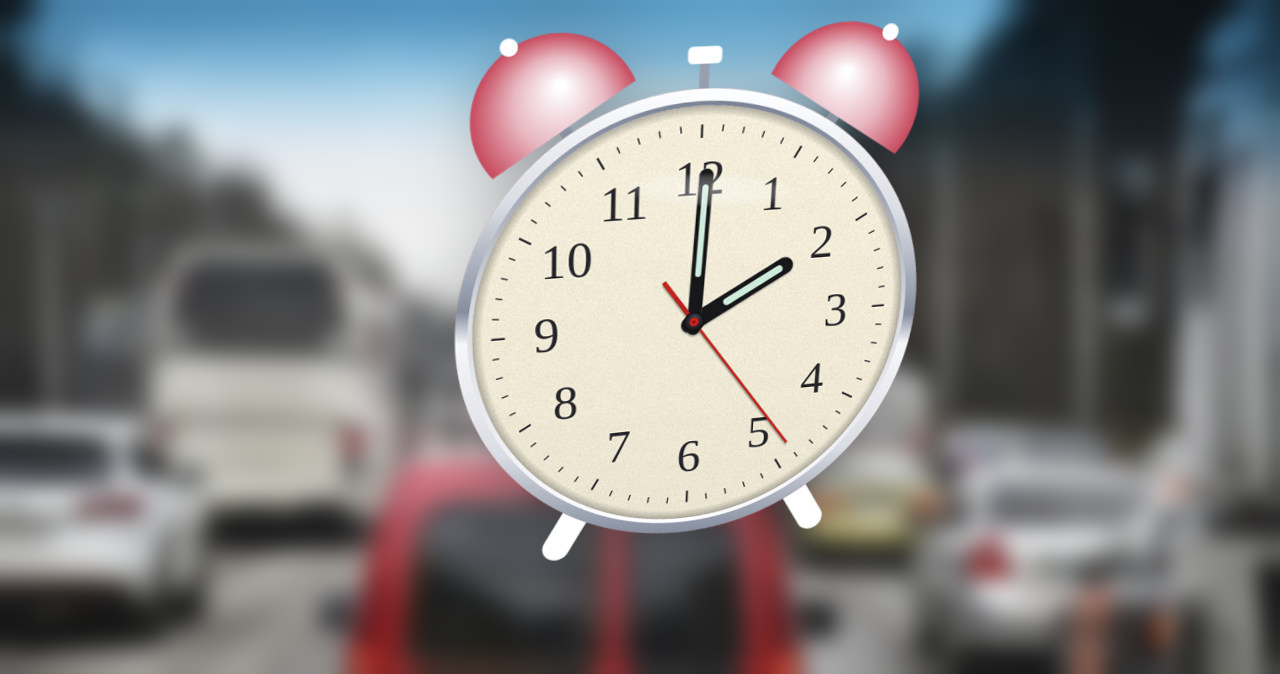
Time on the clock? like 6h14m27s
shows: 2h00m24s
